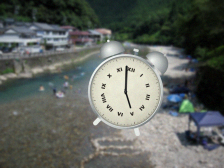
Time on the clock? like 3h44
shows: 4h58
